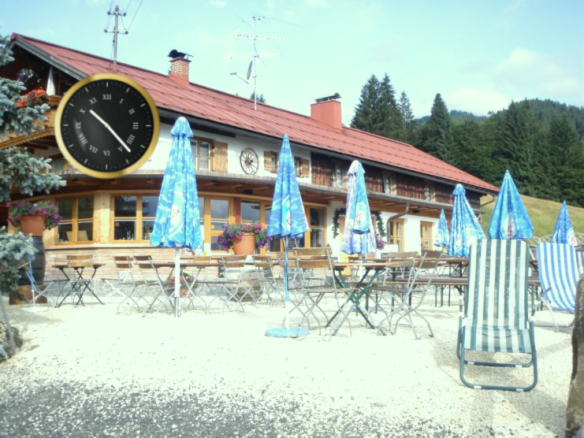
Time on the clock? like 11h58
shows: 10h23
